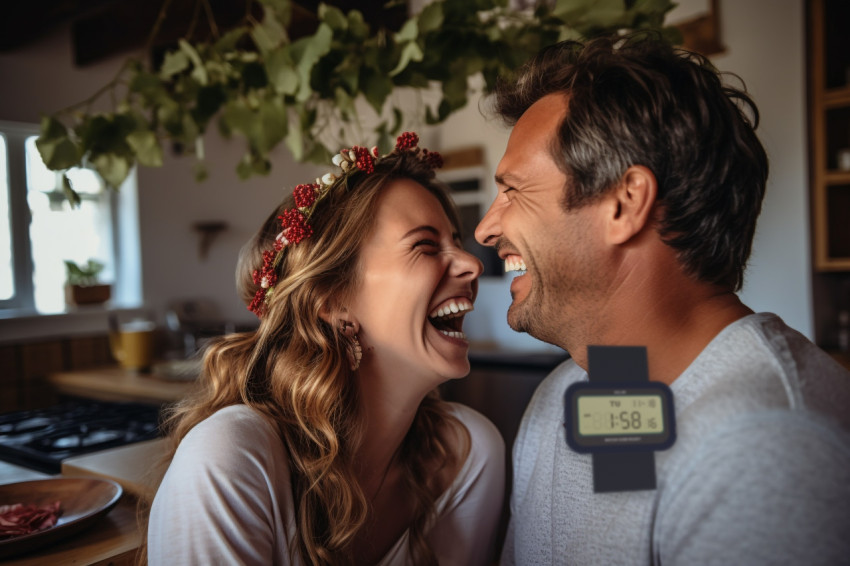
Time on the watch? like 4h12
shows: 1h58
